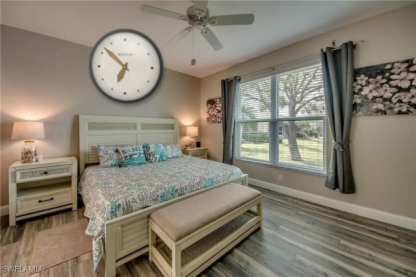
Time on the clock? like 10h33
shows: 6h52
